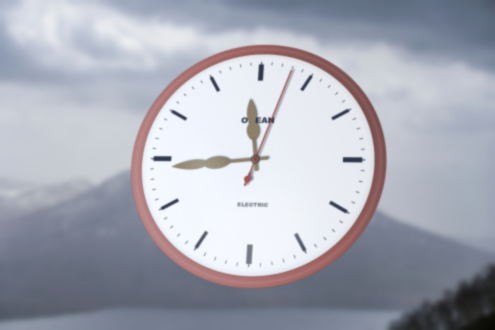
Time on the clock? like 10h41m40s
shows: 11h44m03s
